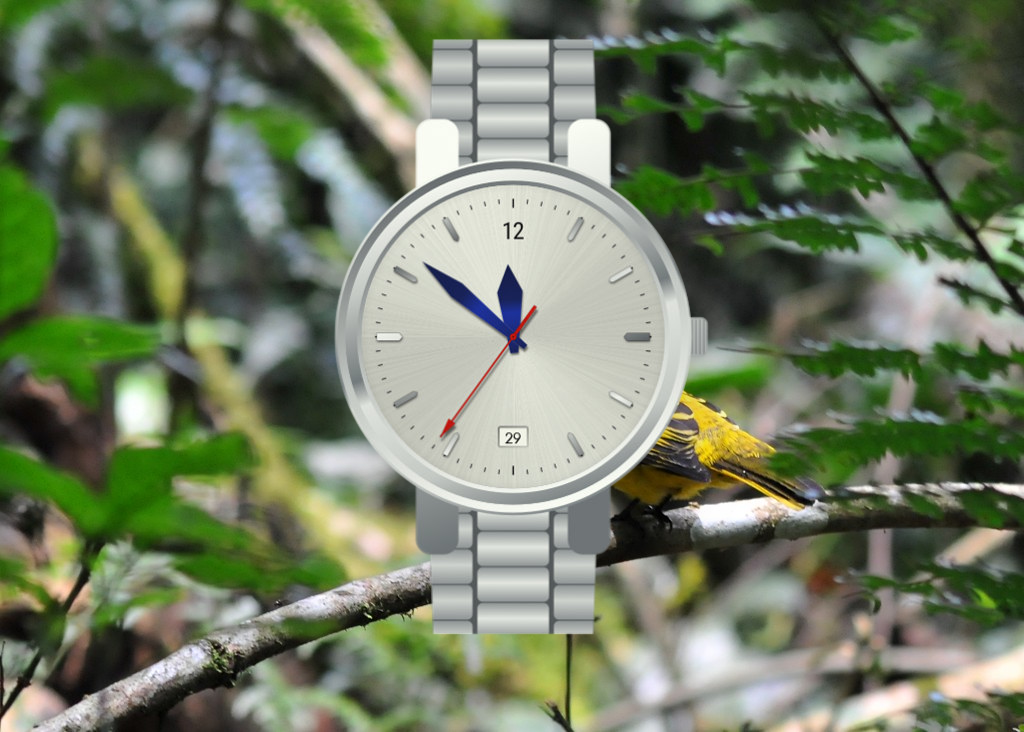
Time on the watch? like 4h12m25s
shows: 11h51m36s
